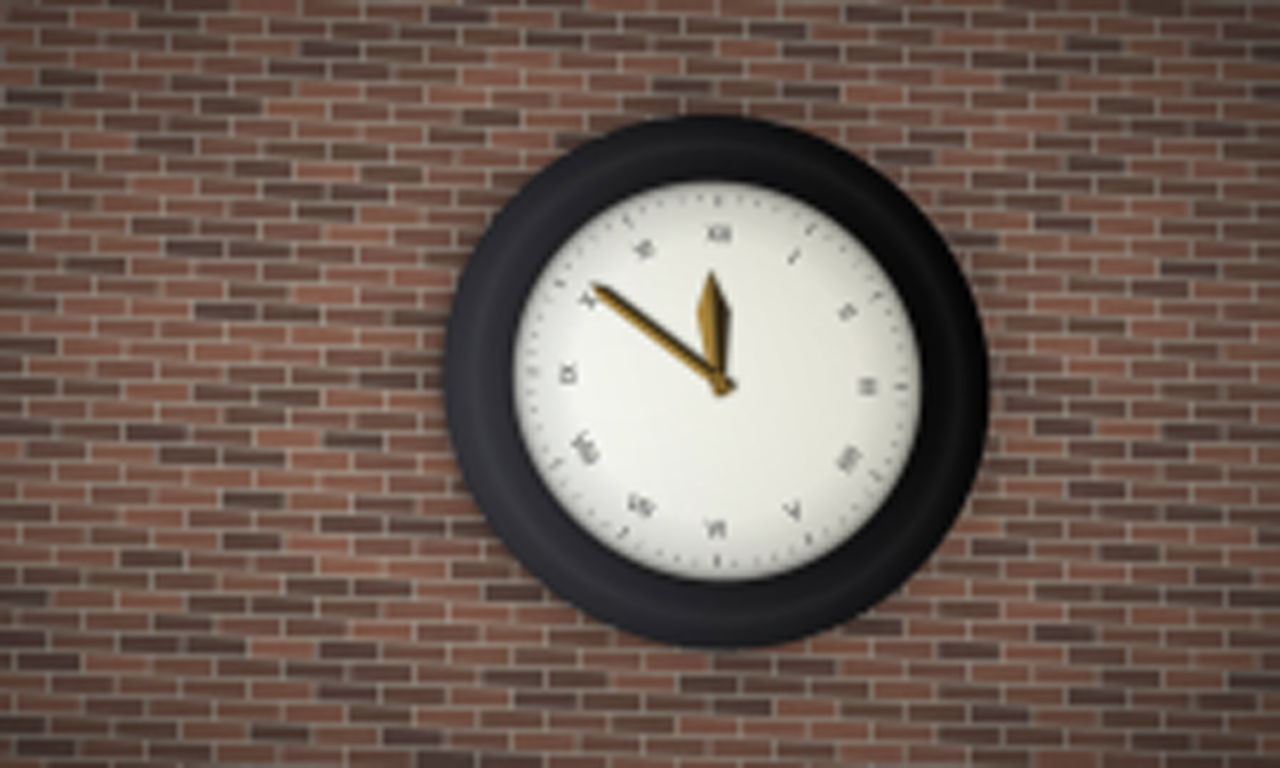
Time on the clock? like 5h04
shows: 11h51
